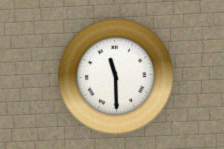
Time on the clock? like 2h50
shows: 11h30
